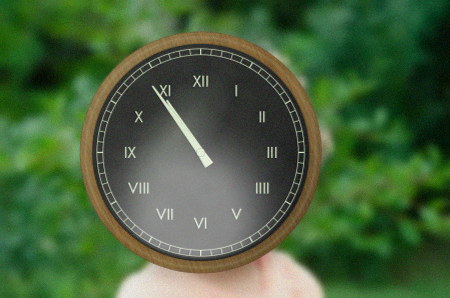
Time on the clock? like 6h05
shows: 10h54
